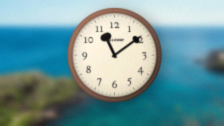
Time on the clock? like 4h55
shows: 11h09
